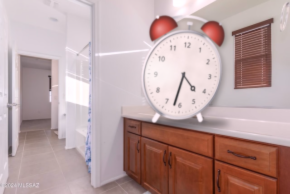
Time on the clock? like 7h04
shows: 4h32
